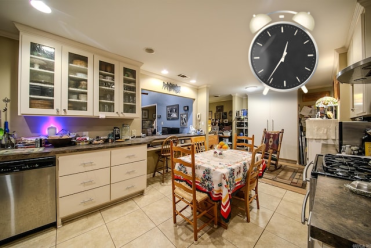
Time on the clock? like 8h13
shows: 12h36
